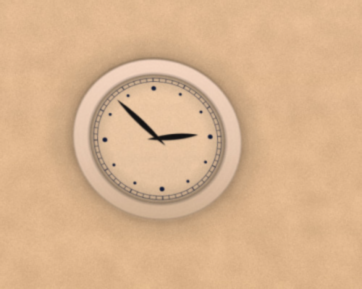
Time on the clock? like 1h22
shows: 2h53
